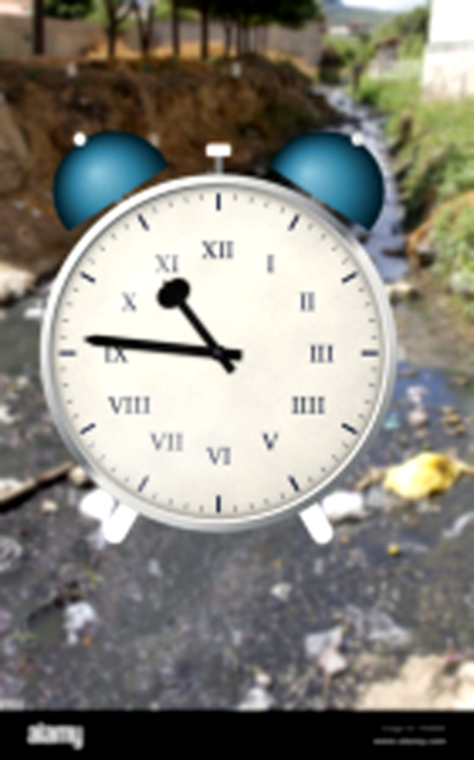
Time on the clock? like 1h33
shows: 10h46
